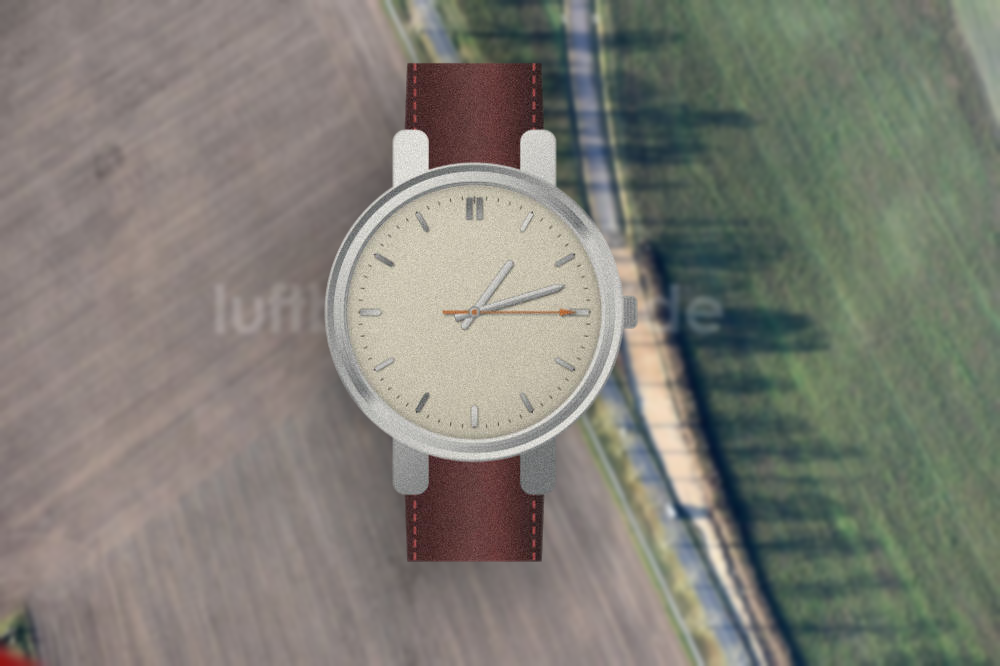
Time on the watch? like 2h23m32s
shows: 1h12m15s
